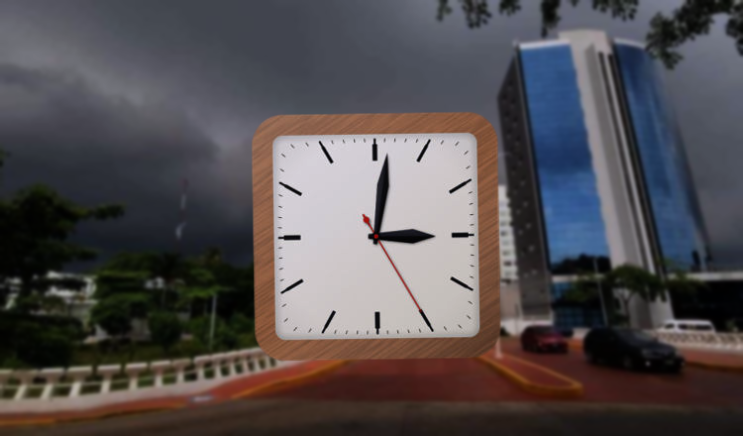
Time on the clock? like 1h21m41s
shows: 3h01m25s
